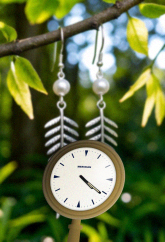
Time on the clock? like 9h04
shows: 4h21
